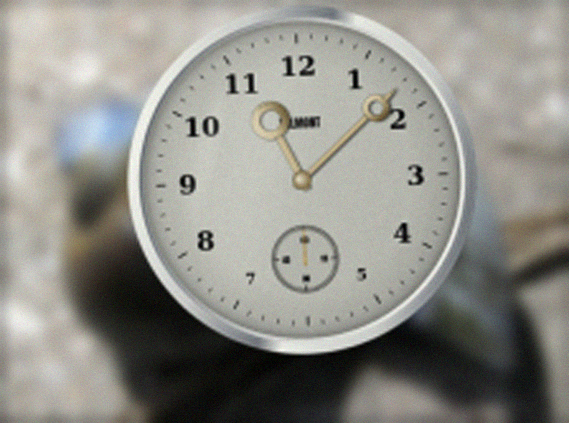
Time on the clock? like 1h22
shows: 11h08
